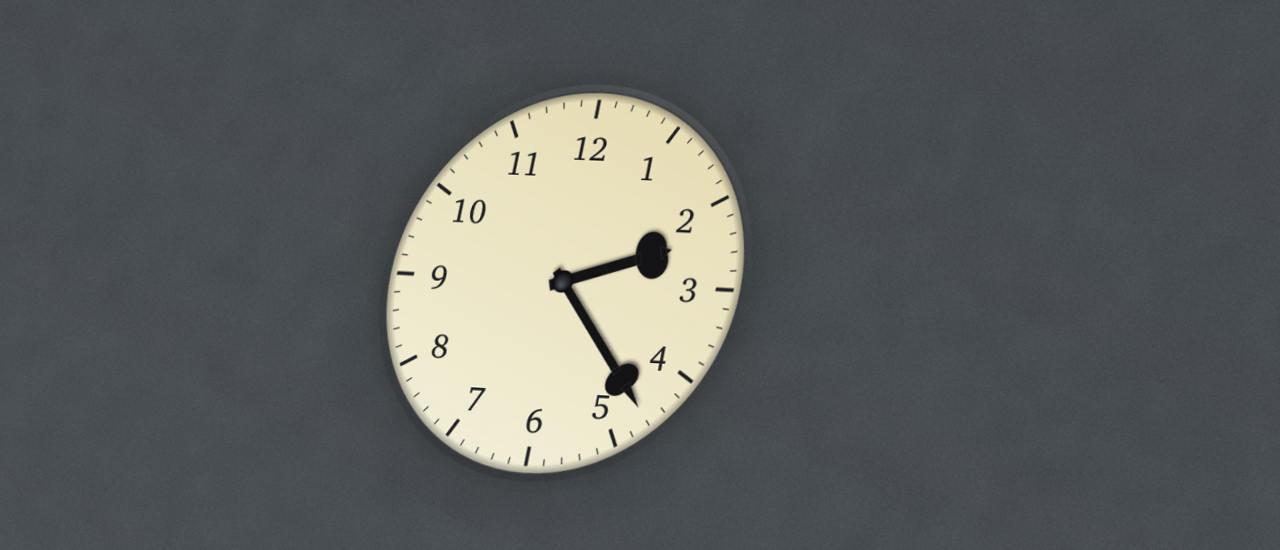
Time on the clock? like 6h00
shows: 2h23
